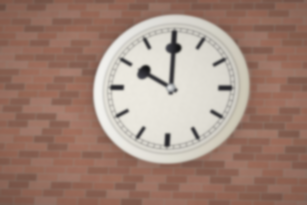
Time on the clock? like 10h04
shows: 10h00
